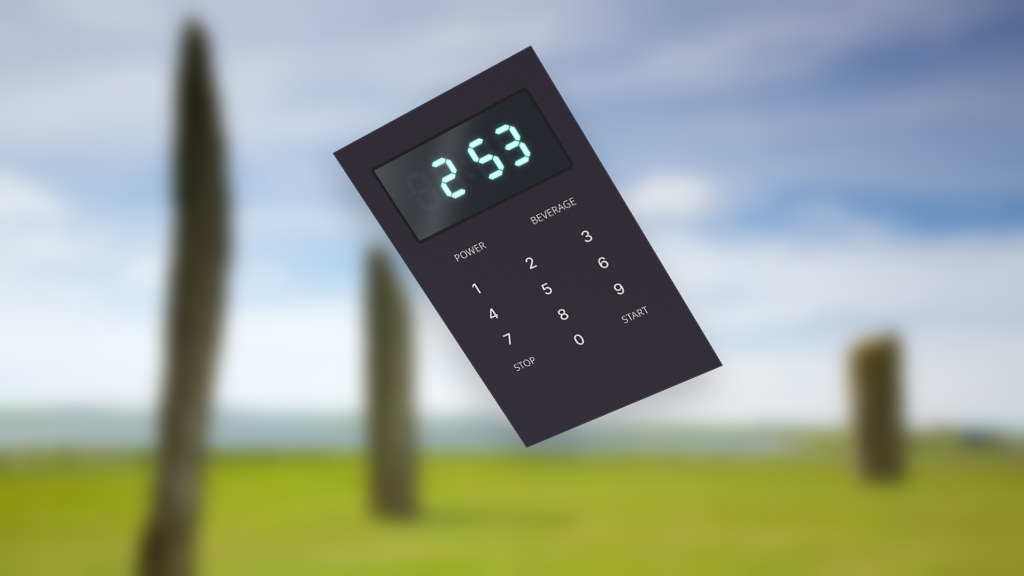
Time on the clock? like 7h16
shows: 2h53
